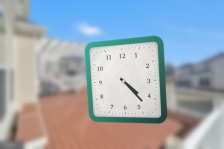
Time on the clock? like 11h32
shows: 4h23
